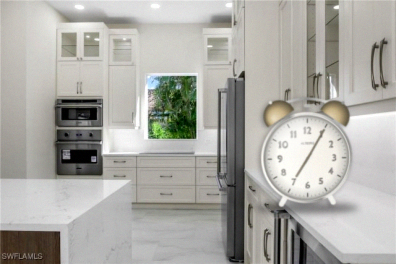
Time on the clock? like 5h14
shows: 7h05
